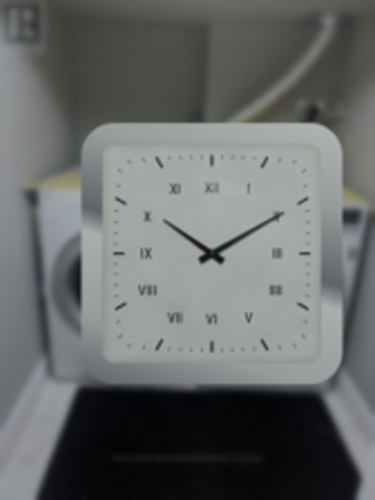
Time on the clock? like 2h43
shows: 10h10
